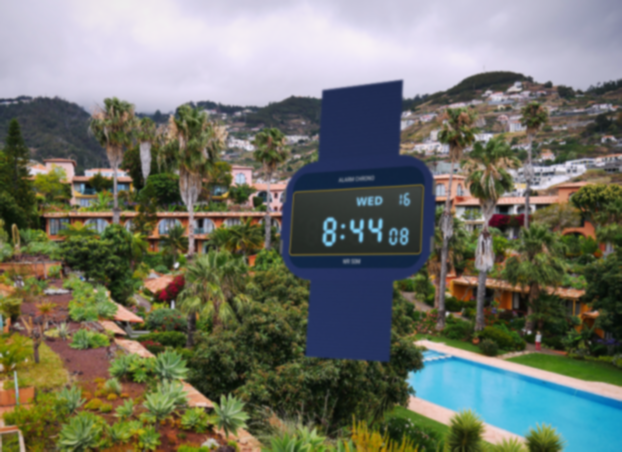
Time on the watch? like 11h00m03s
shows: 8h44m08s
